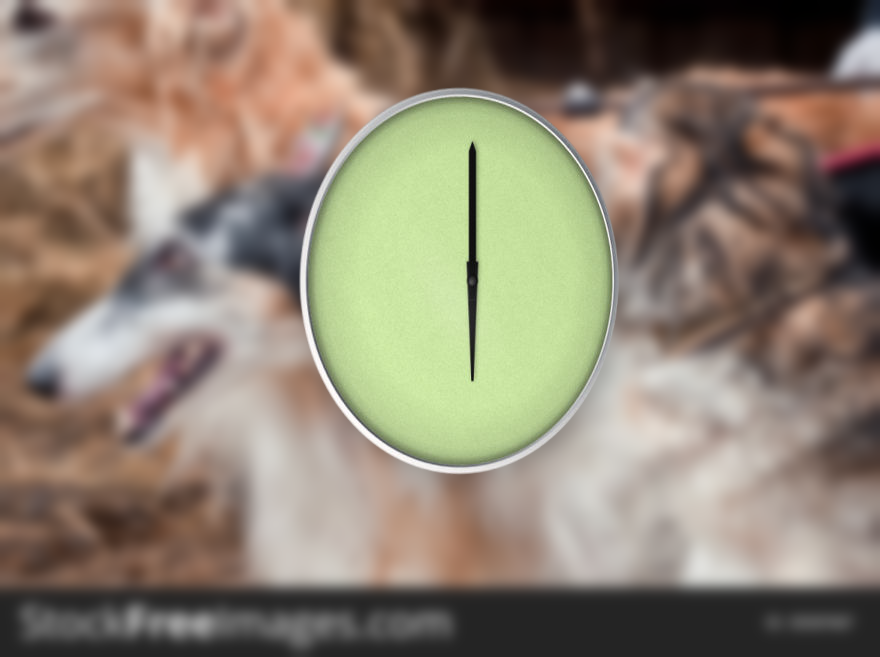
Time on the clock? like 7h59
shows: 6h00
